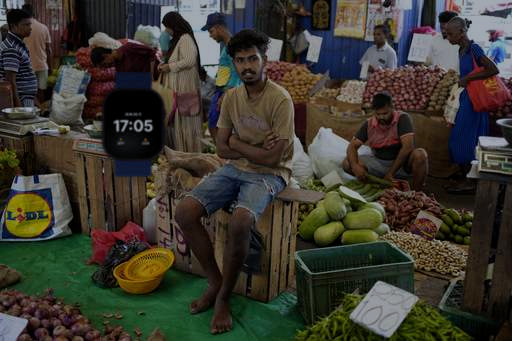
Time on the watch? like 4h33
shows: 17h05
